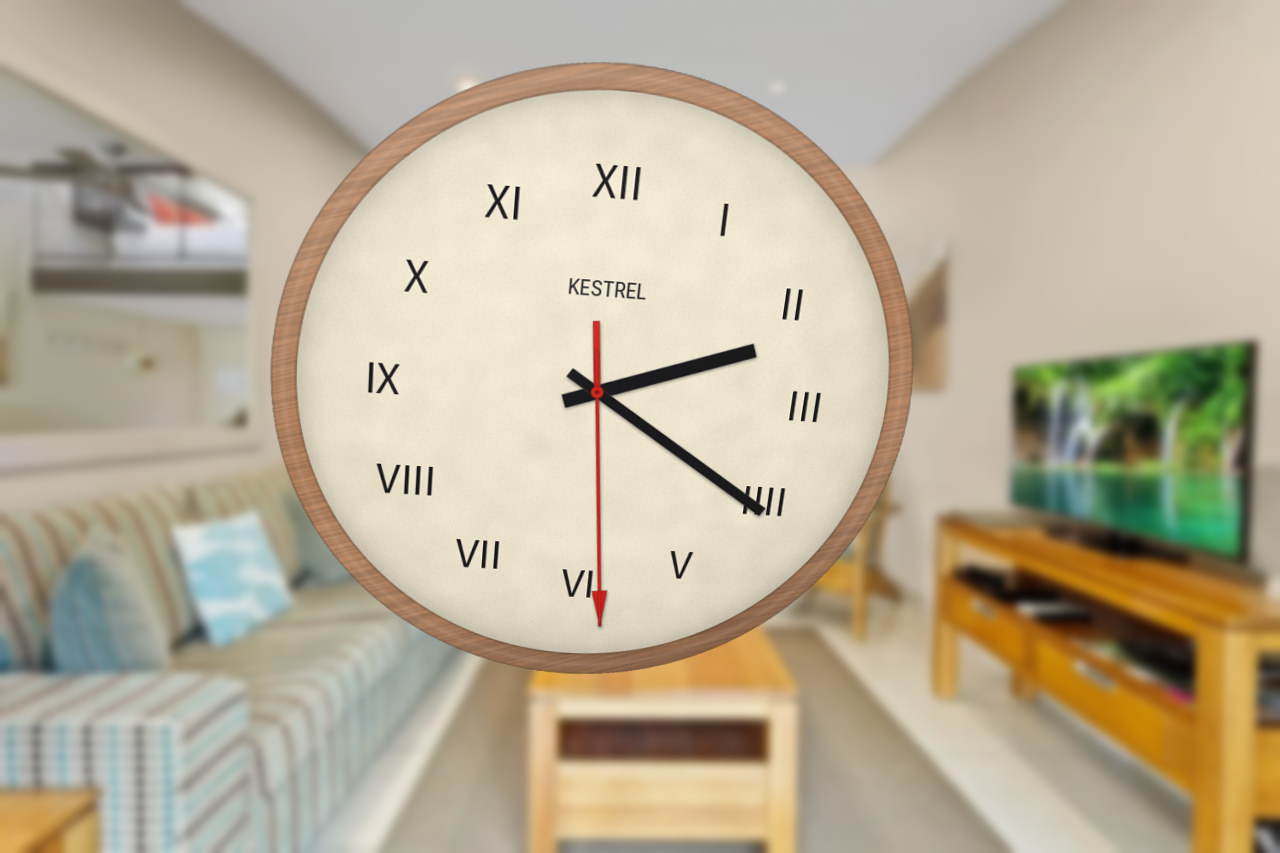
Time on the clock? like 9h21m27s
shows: 2h20m29s
